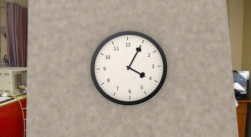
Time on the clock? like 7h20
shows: 4h05
